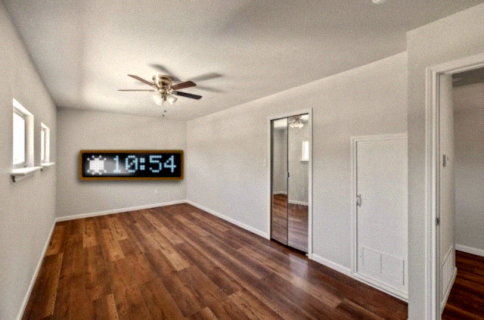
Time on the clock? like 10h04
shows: 10h54
